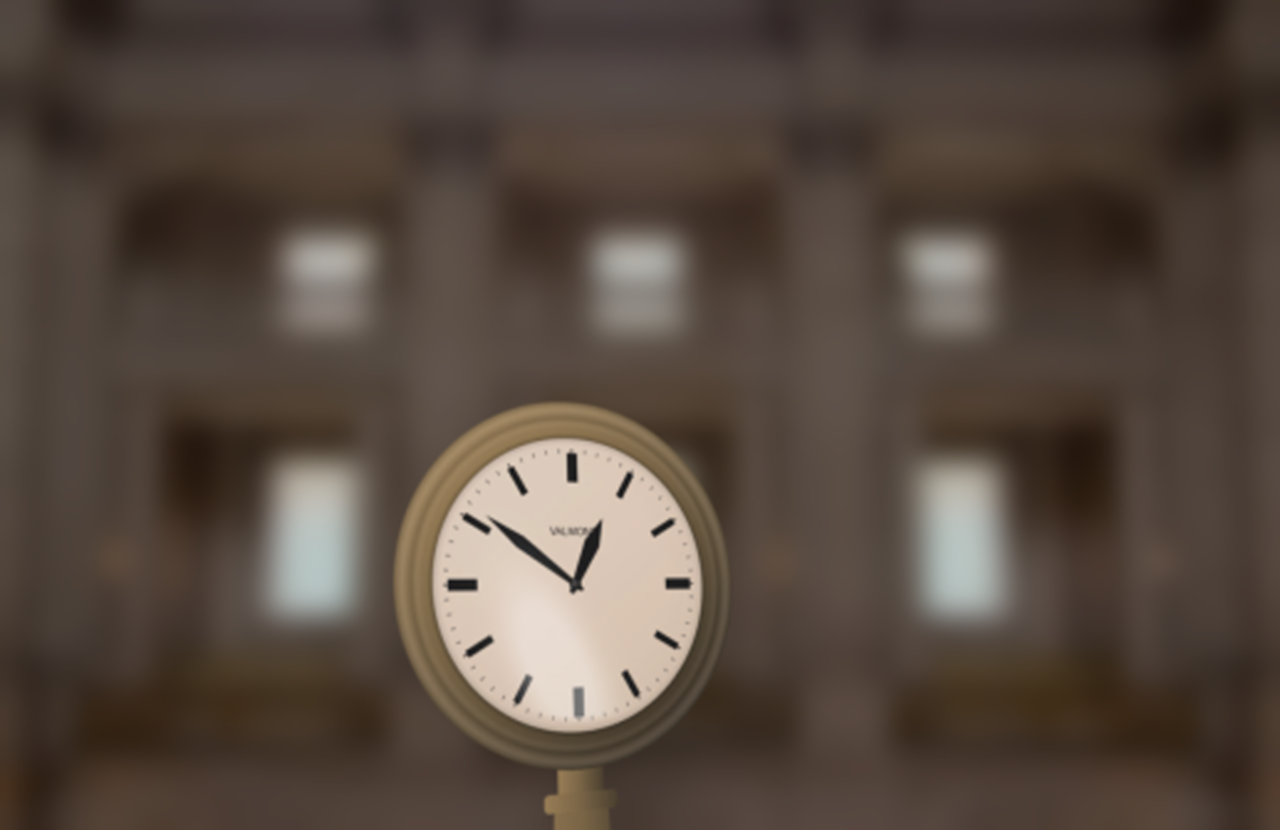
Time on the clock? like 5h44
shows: 12h51
